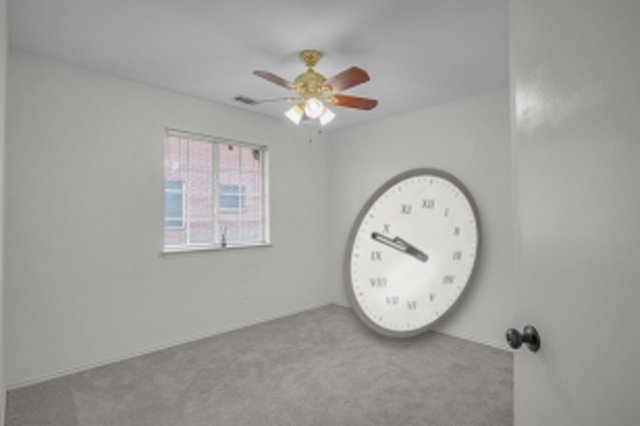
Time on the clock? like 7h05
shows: 9h48
